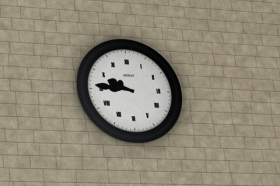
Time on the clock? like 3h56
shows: 9h46
